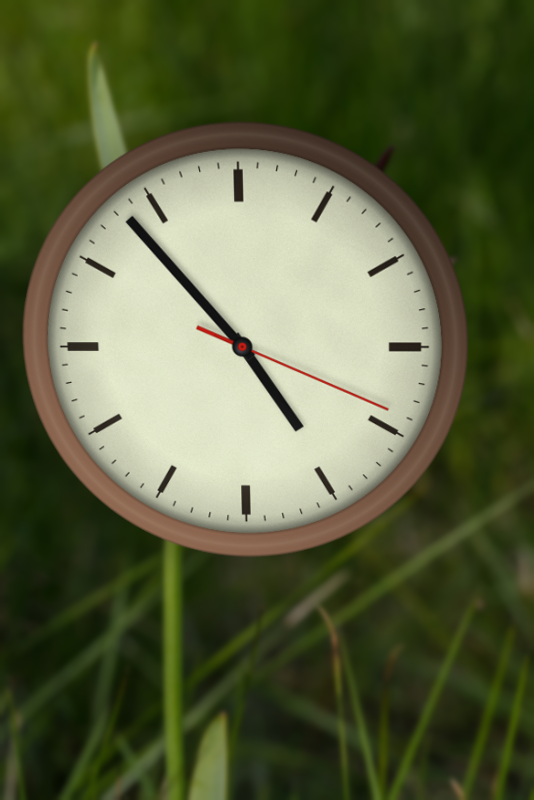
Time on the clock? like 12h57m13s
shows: 4h53m19s
